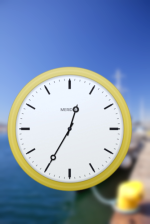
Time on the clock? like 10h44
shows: 12h35
